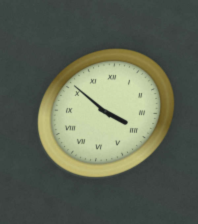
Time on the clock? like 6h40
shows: 3h51
